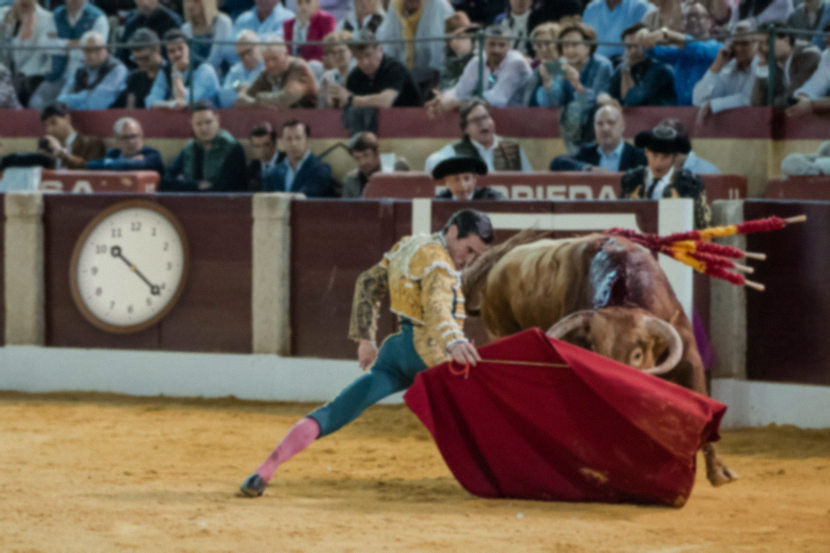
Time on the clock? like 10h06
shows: 10h22
